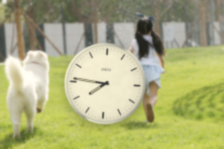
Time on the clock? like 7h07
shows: 7h46
